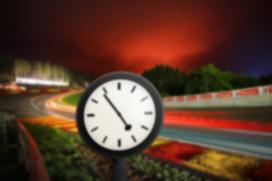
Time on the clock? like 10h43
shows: 4h54
